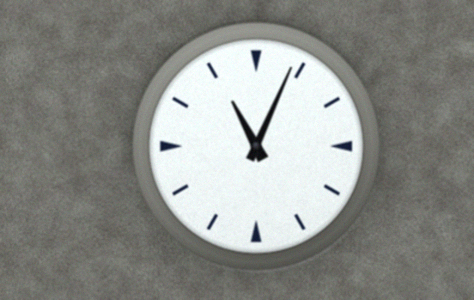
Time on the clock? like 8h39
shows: 11h04
